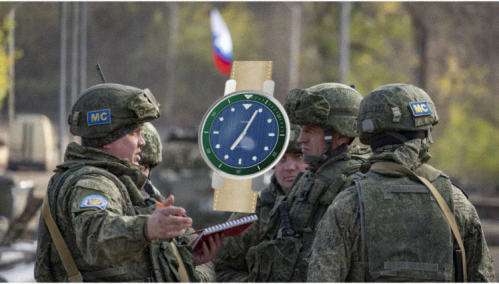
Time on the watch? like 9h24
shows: 7h04
